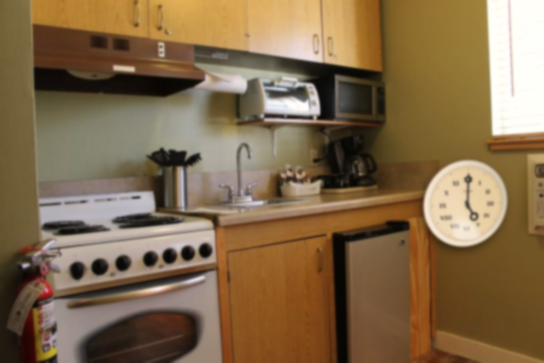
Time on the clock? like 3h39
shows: 5h00
